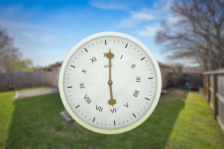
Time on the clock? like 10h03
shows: 6h01
